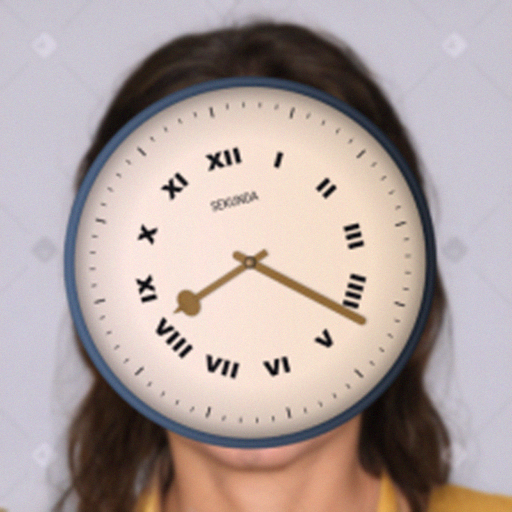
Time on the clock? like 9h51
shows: 8h22
